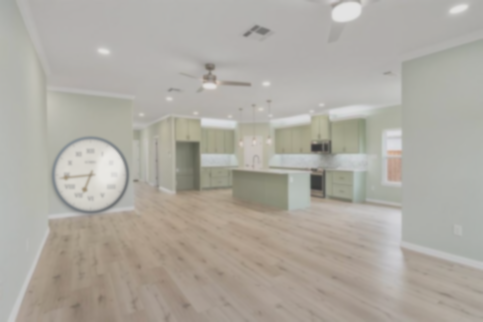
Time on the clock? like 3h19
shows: 6h44
